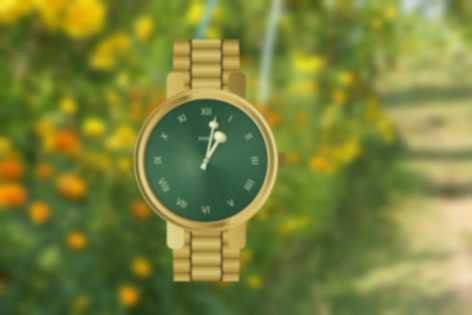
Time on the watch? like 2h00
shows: 1h02
